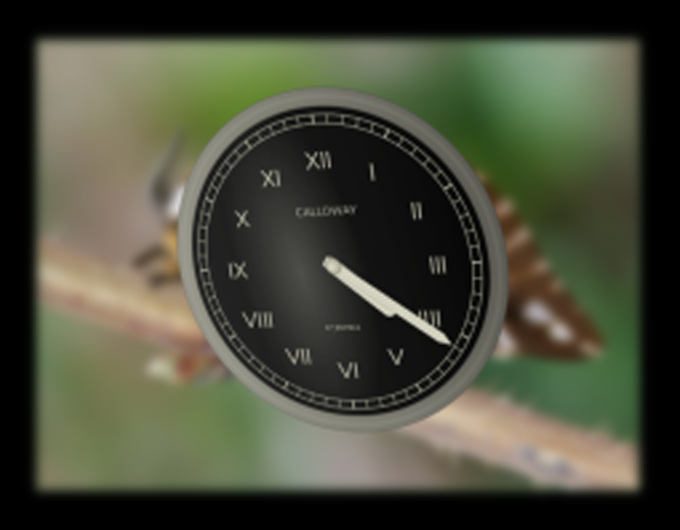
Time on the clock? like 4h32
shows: 4h21
